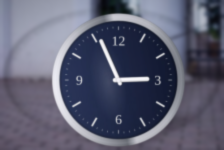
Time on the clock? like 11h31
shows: 2h56
